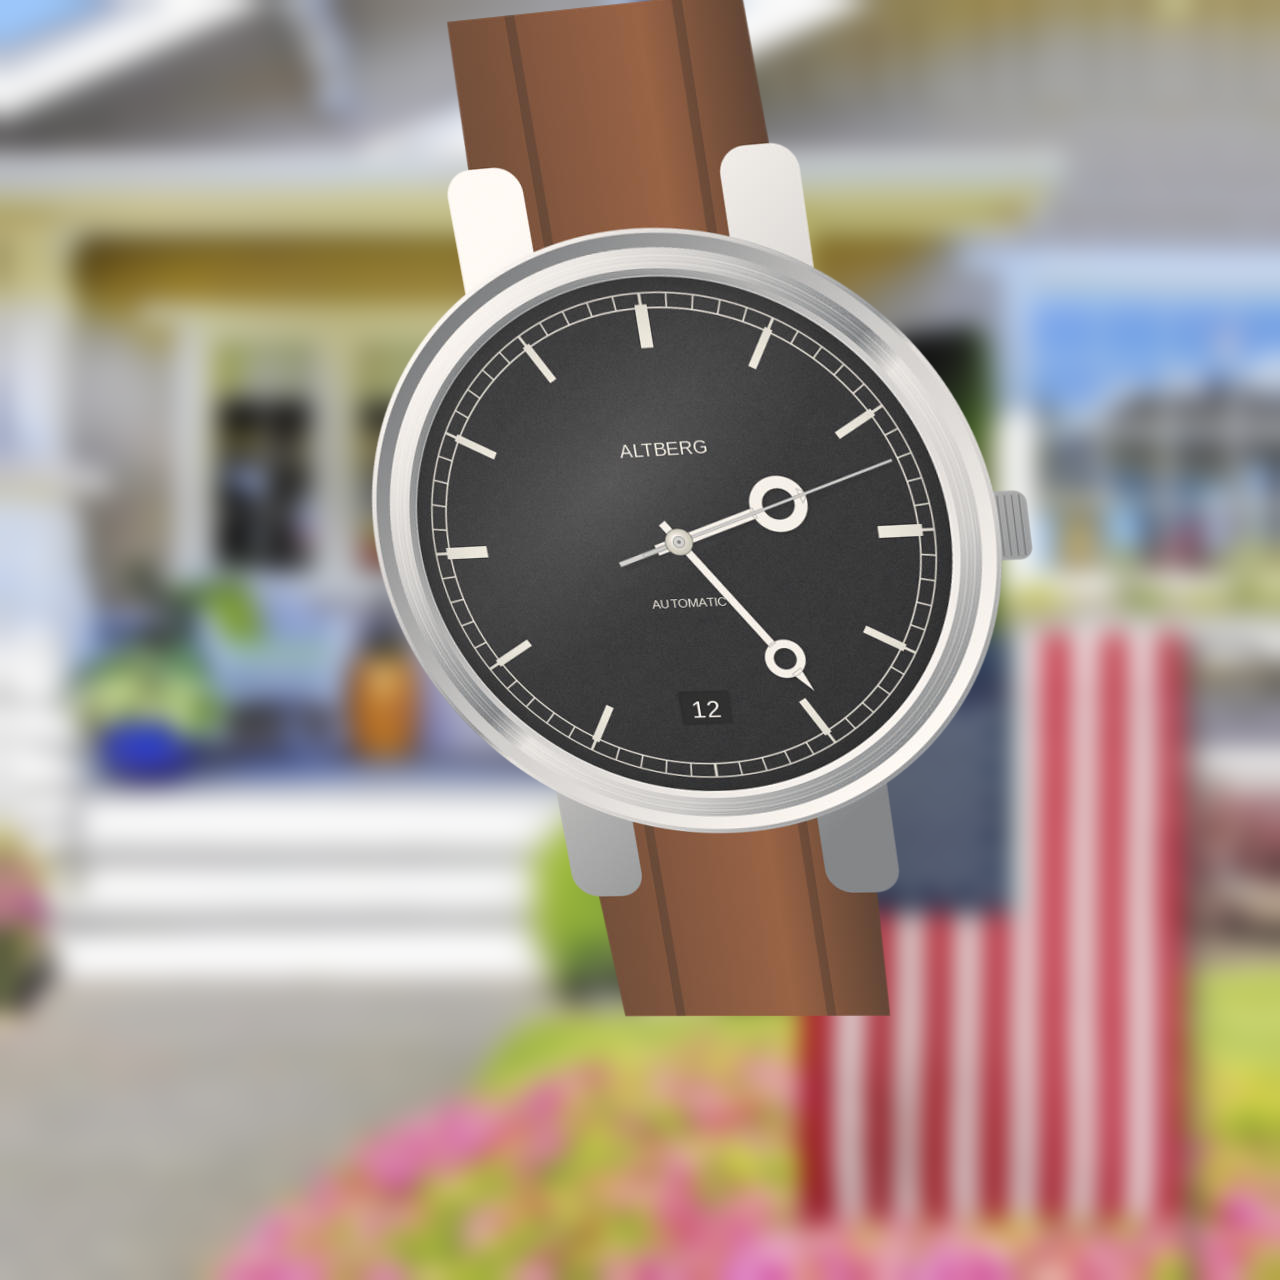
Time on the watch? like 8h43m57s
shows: 2h24m12s
